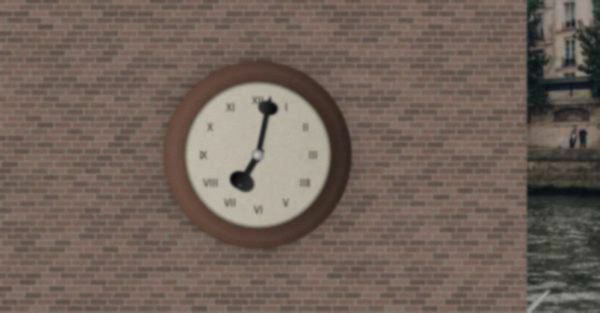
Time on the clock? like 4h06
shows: 7h02
